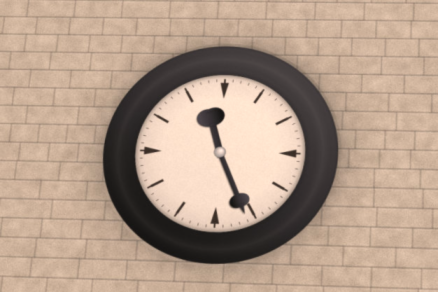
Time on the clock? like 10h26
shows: 11h26
